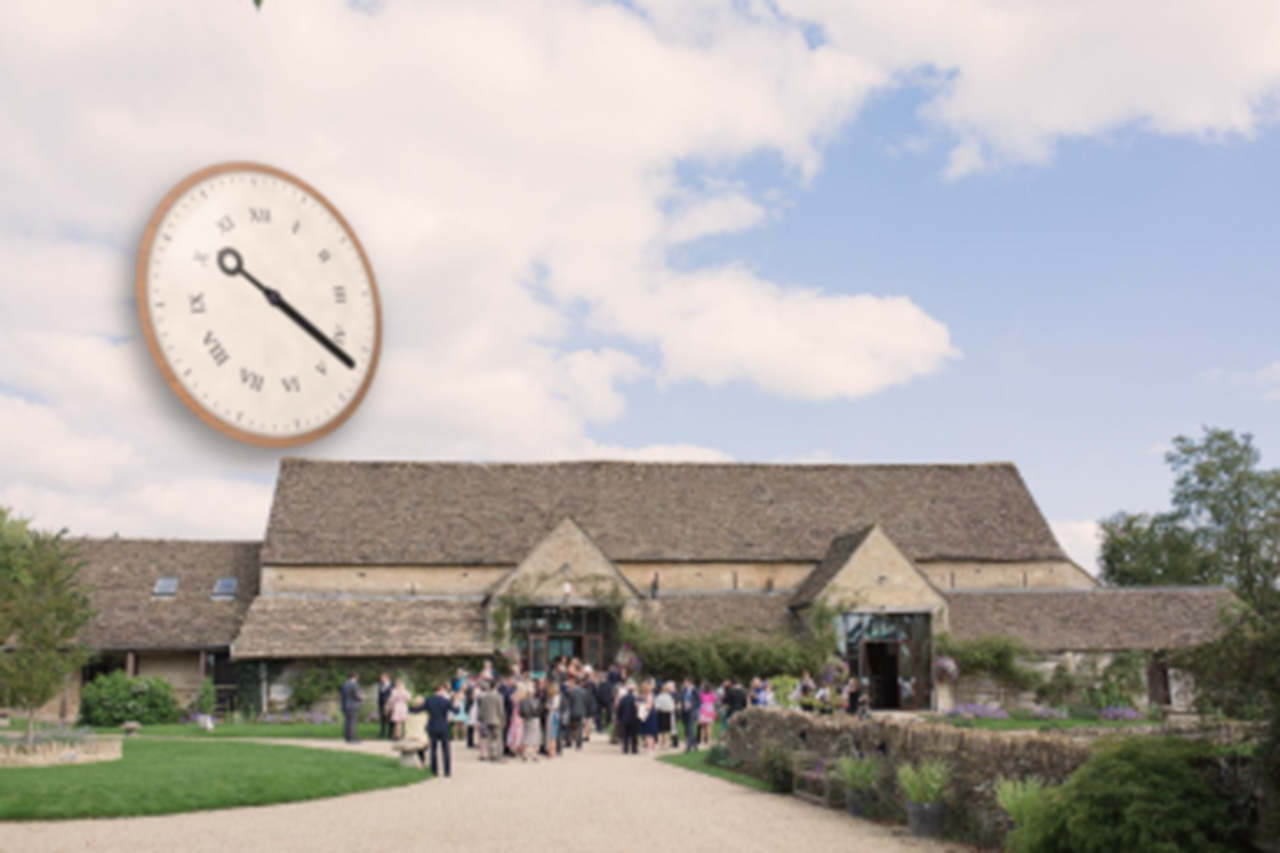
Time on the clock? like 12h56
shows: 10h22
